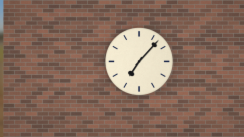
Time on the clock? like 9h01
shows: 7h07
